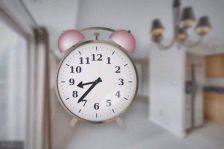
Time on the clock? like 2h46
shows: 8h37
